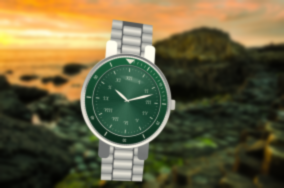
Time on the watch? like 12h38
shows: 10h12
